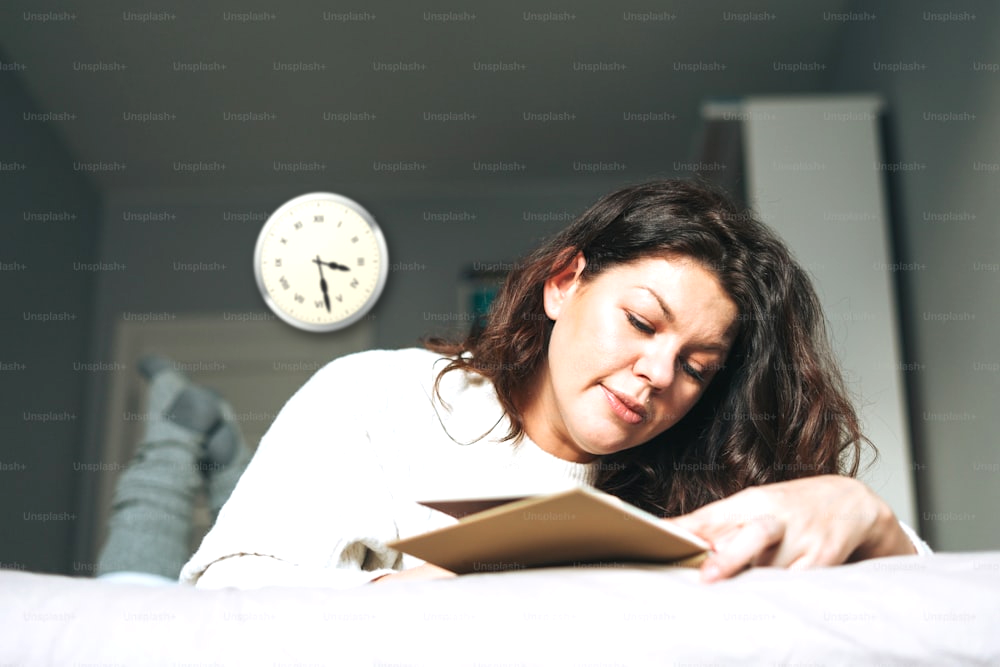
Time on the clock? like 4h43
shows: 3h28
